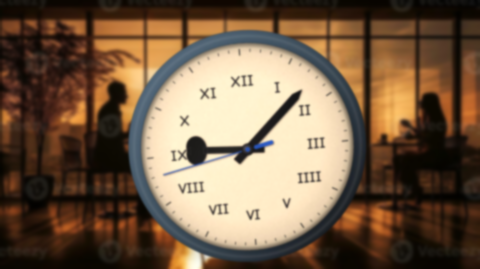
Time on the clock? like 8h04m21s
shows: 9h07m43s
